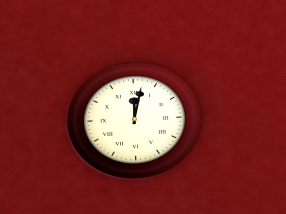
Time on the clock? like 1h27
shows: 12h02
